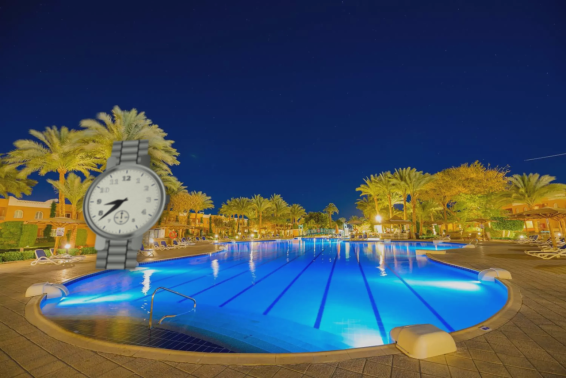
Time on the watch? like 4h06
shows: 8h38
